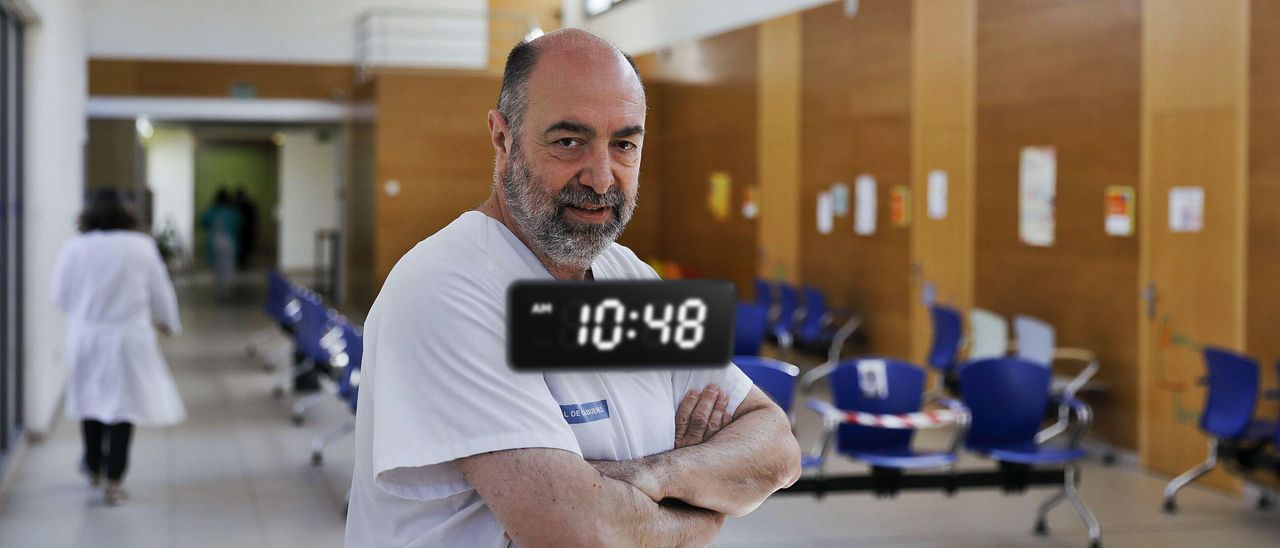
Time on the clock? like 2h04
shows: 10h48
